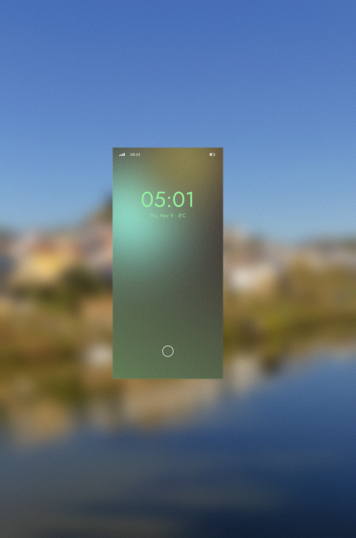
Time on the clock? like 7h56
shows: 5h01
